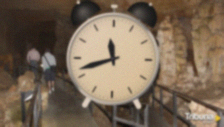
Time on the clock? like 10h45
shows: 11h42
